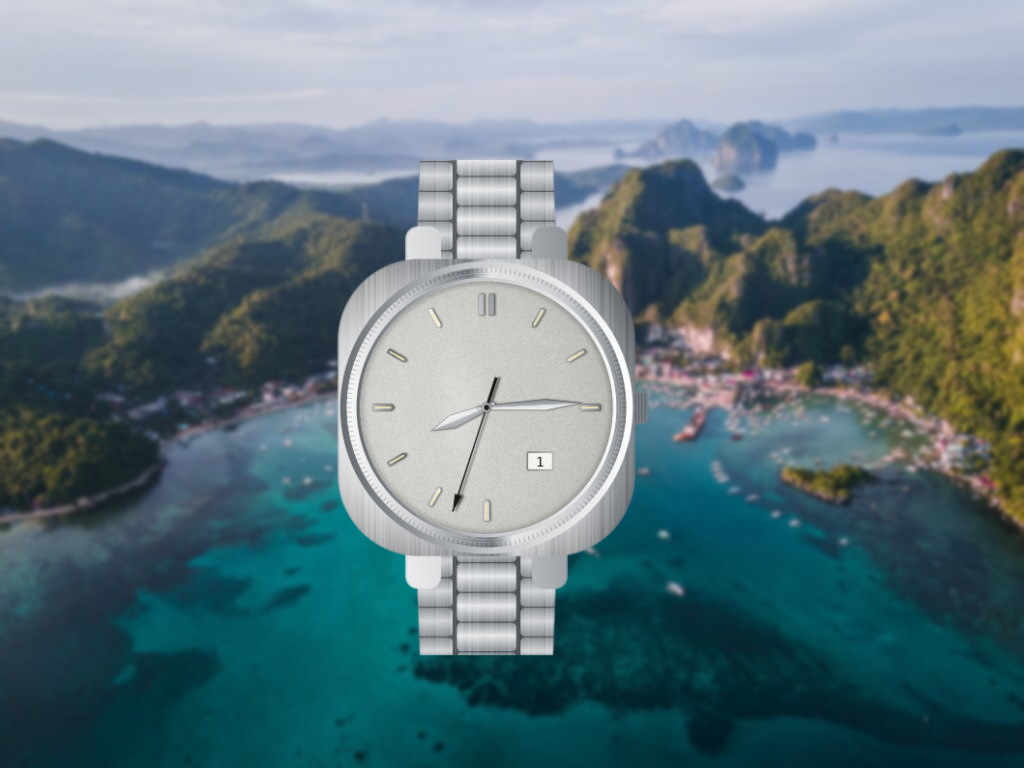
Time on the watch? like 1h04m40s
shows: 8h14m33s
